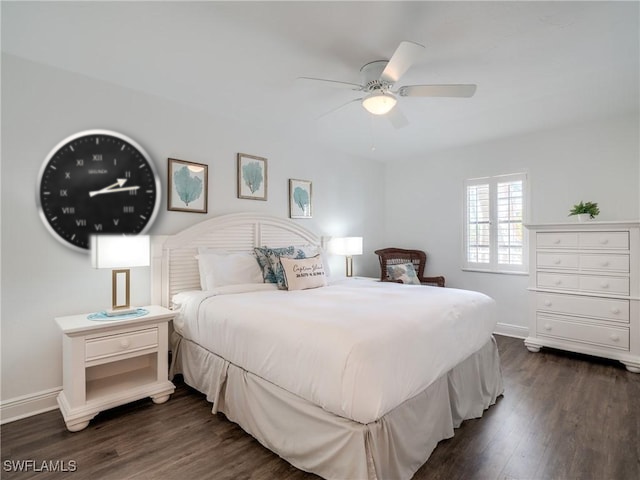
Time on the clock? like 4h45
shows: 2h14
